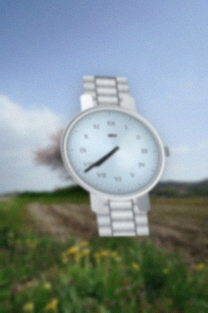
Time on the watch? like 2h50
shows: 7h39
